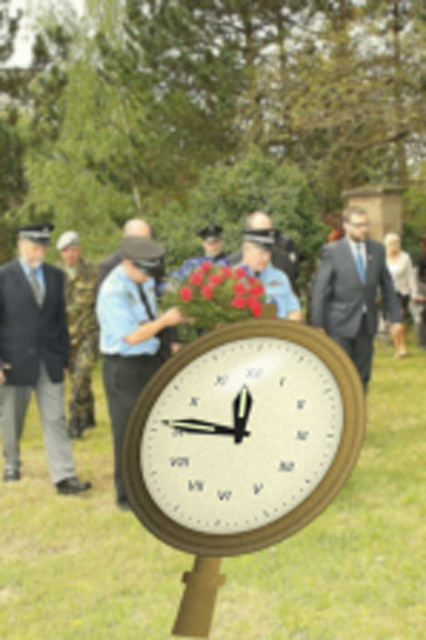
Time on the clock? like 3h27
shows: 11h46
